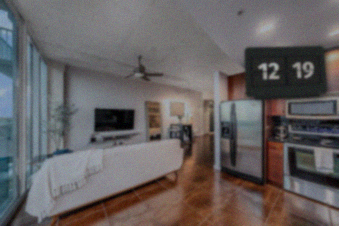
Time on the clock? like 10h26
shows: 12h19
